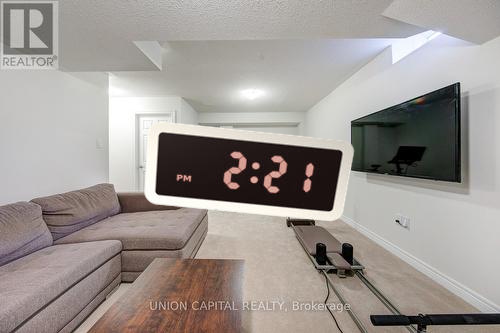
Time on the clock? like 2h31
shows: 2h21
